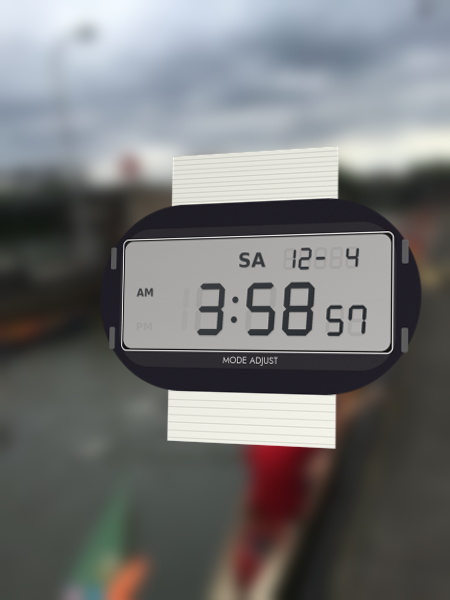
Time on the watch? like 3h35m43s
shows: 3h58m57s
